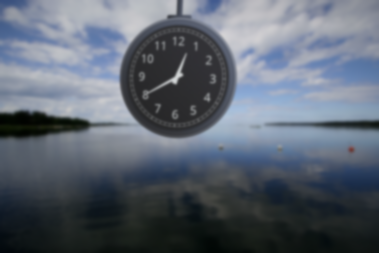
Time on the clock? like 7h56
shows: 12h40
